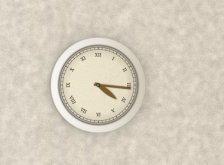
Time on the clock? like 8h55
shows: 4h16
